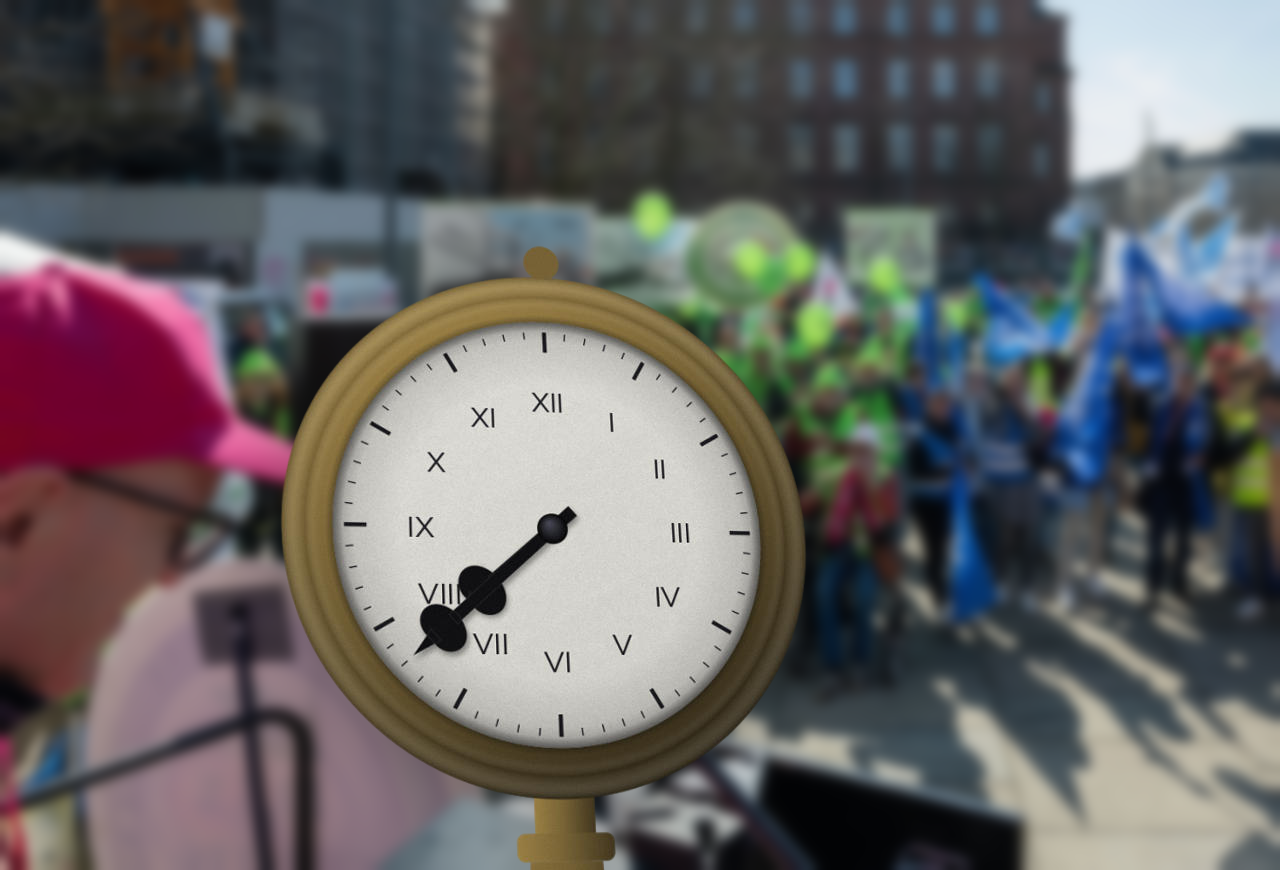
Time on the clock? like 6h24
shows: 7h38
